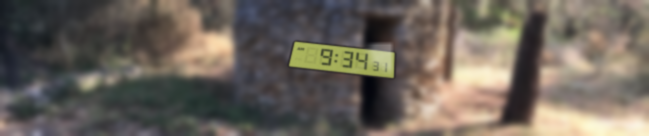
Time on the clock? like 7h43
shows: 9h34
